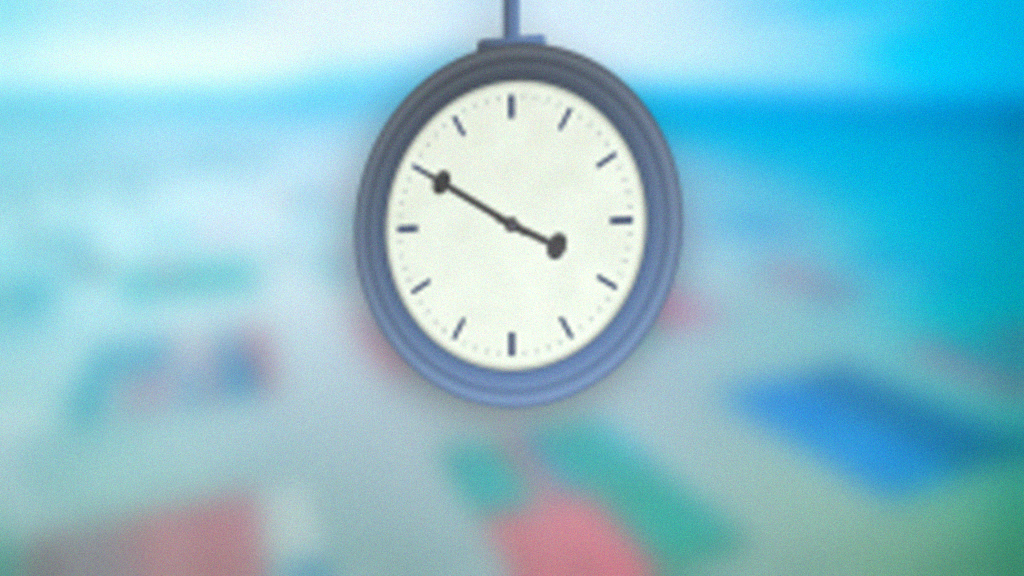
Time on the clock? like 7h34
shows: 3h50
